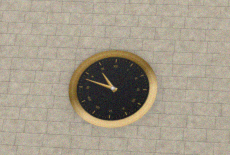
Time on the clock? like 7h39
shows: 10h48
